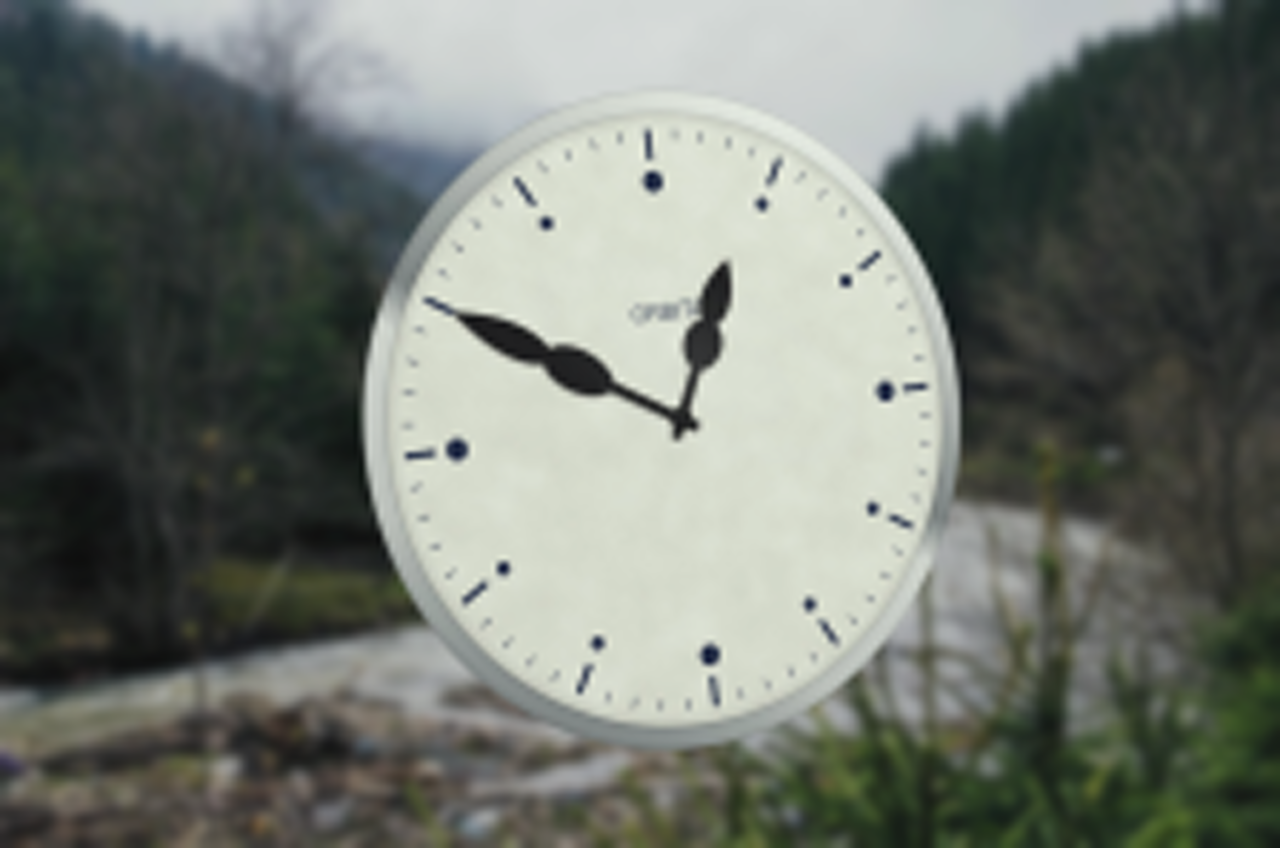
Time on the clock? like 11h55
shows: 12h50
